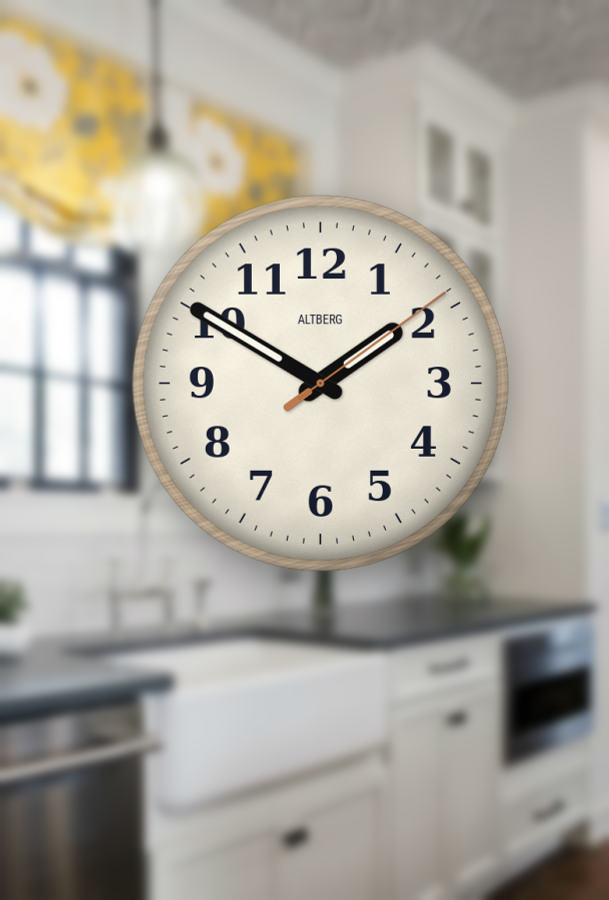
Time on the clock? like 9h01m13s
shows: 1h50m09s
